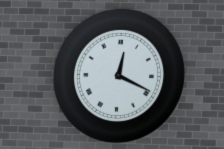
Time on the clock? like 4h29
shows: 12h19
